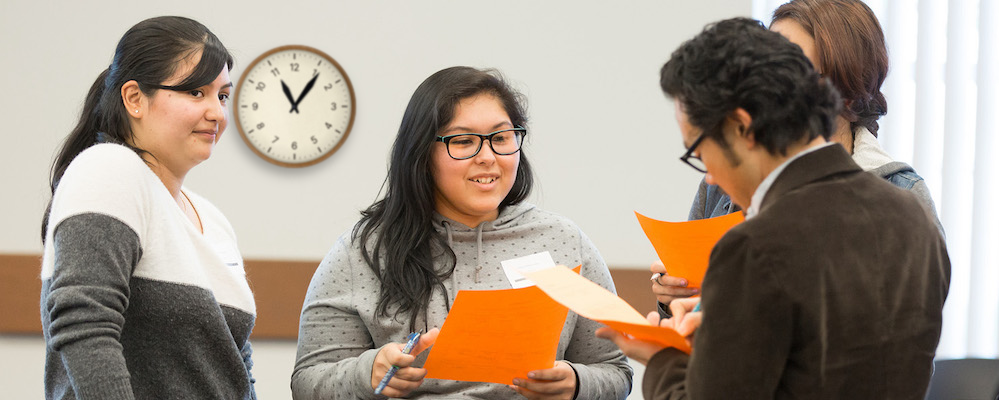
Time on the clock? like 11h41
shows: 11h06
